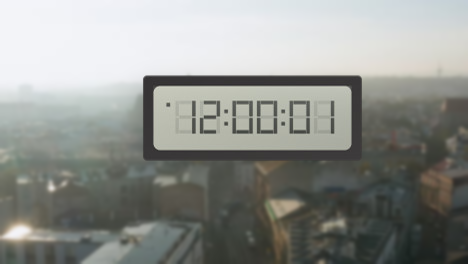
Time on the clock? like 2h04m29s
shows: 12h00m01s
